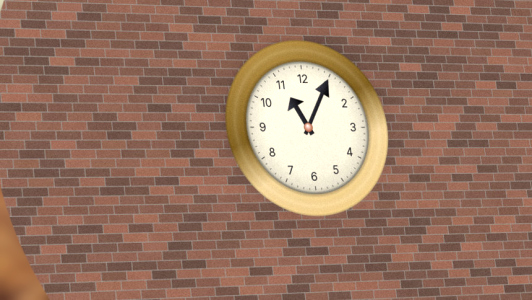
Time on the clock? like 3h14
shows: 11h05
